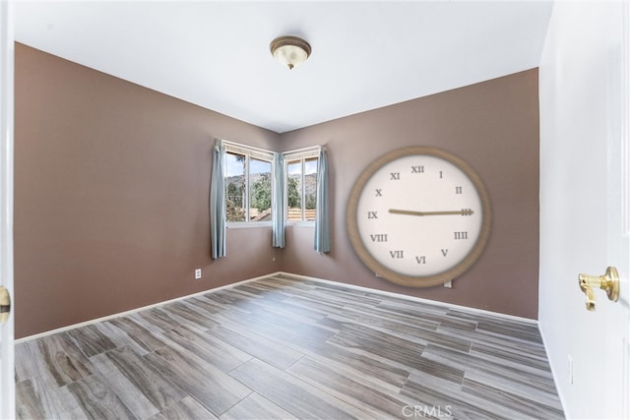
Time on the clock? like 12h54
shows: 9h15
